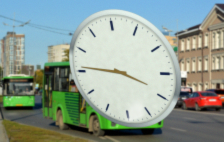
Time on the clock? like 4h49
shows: 3h46
